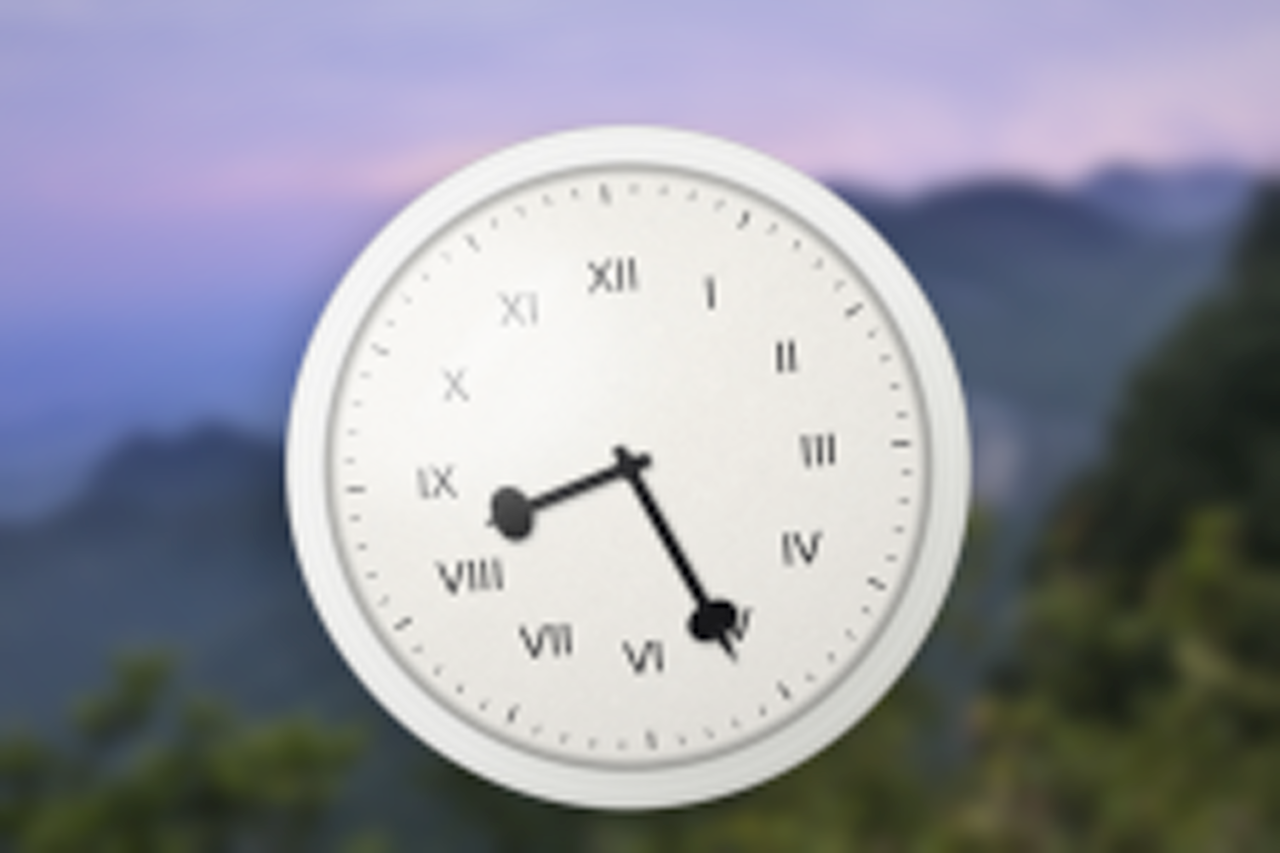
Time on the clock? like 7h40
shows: 8h26
